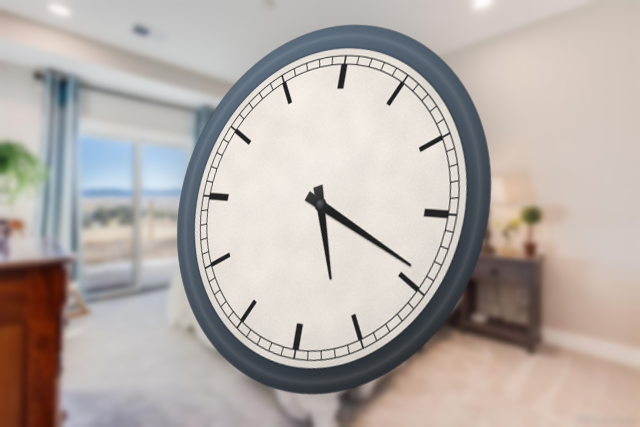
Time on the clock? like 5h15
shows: 5h19
